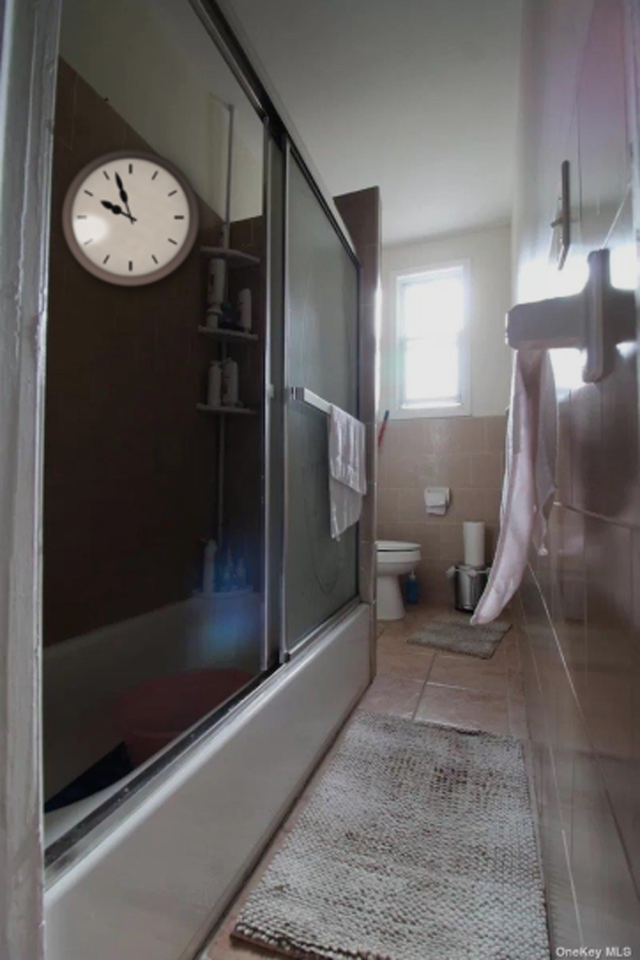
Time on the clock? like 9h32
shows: 9h57
